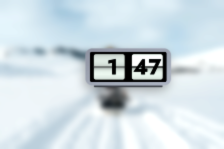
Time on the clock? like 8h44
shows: 1h47
